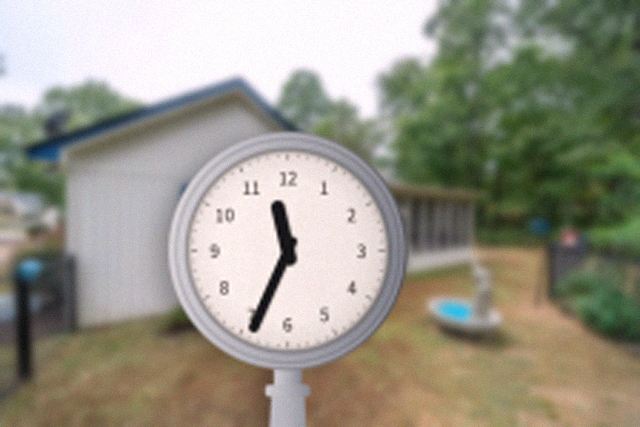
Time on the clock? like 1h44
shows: 11h34
